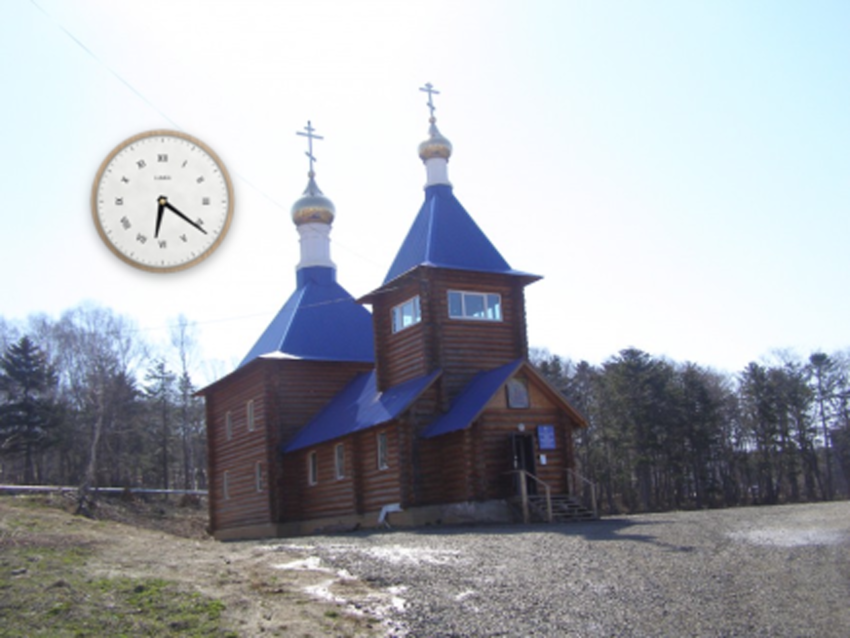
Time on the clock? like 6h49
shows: 6h21
